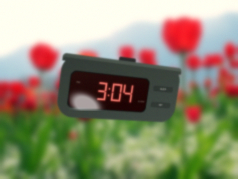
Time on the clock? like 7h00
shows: 3h04
